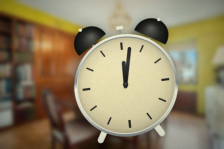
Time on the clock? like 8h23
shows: 12h02
